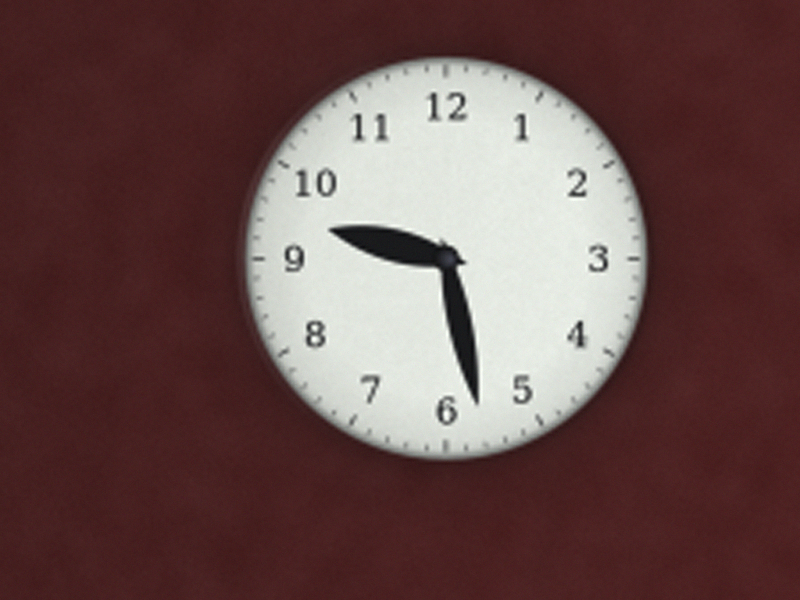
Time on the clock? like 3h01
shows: 9h28
